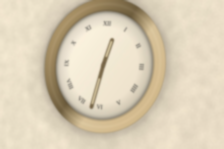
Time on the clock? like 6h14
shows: 12h32
